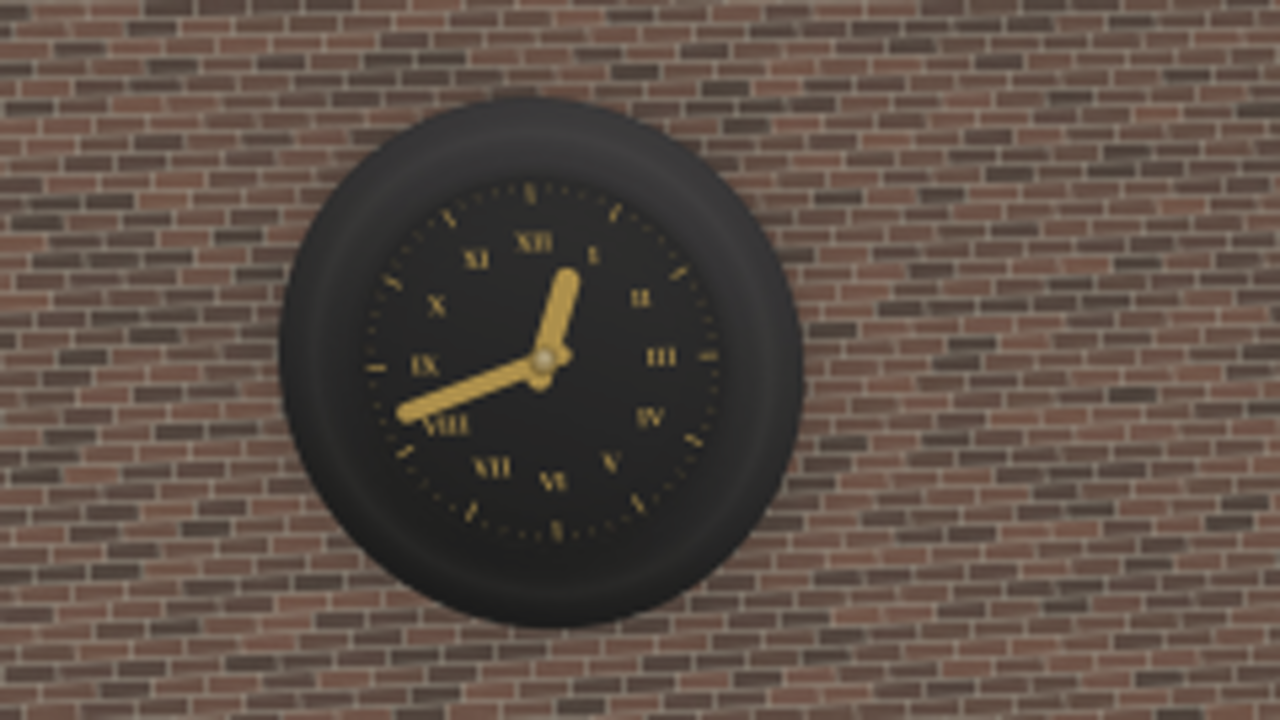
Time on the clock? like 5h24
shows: 12h42
